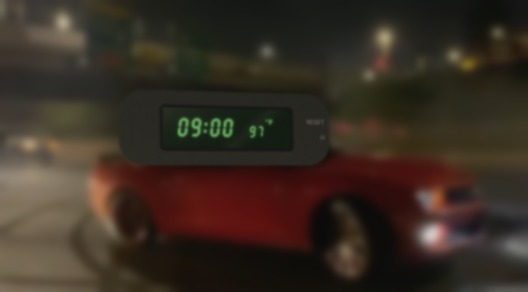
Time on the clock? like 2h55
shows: 9h00
